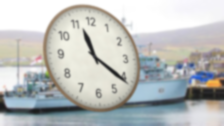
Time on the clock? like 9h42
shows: 11h21
